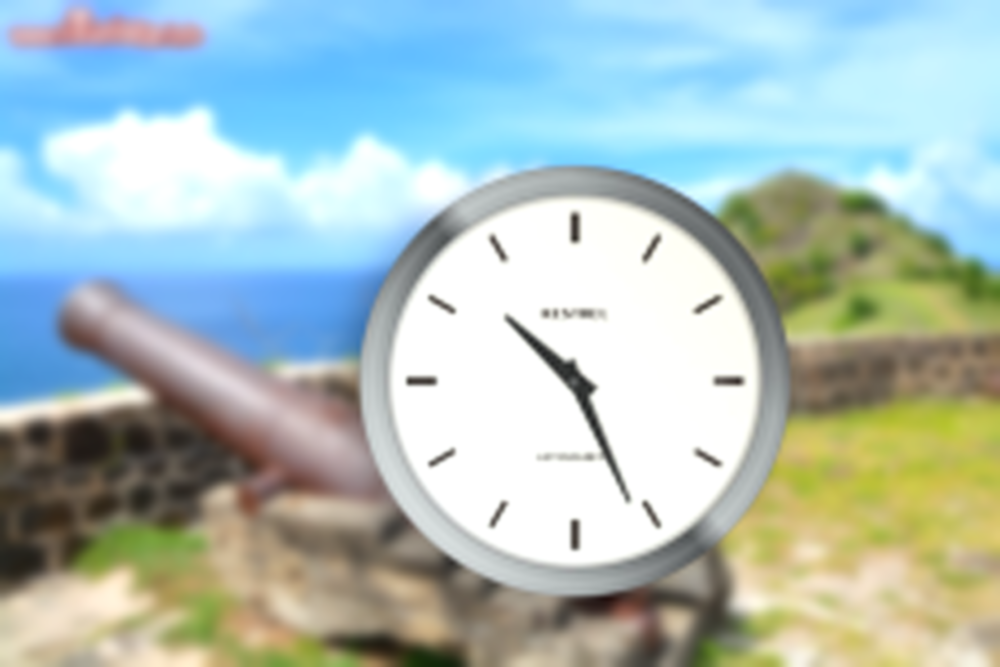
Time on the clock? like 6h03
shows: 10h26
